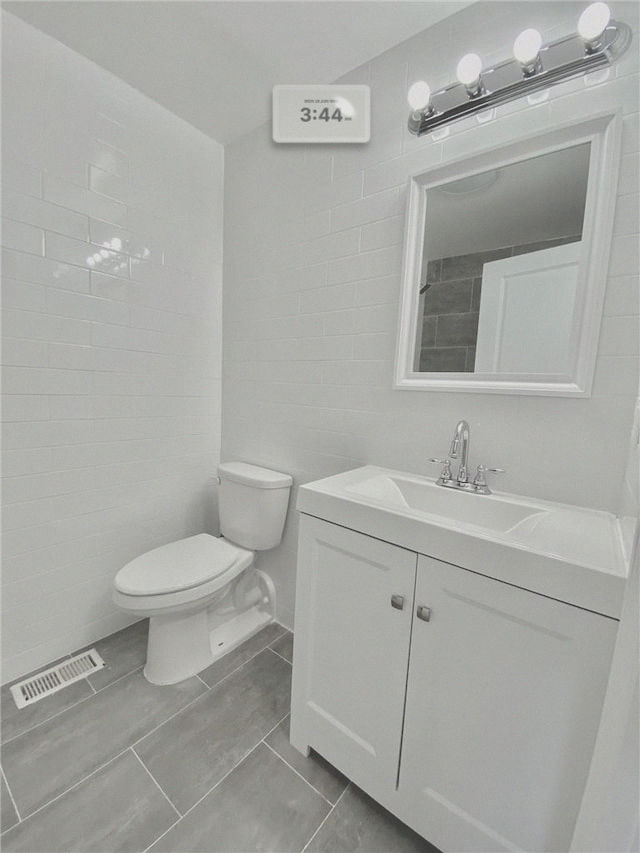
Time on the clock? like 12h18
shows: 3h44
